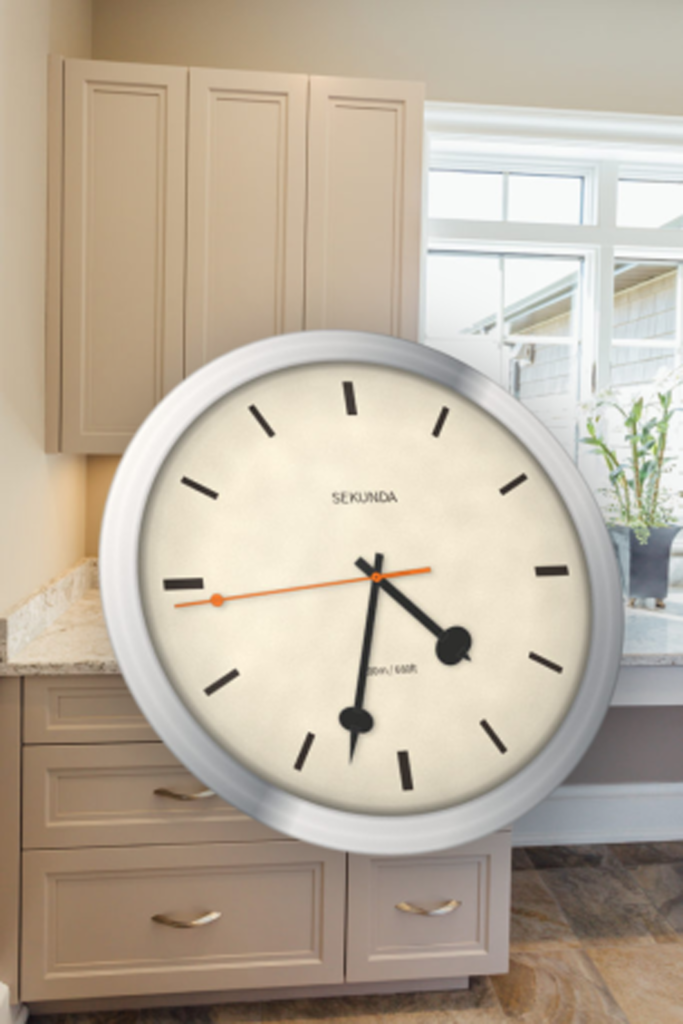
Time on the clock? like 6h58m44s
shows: 4h32m44s
